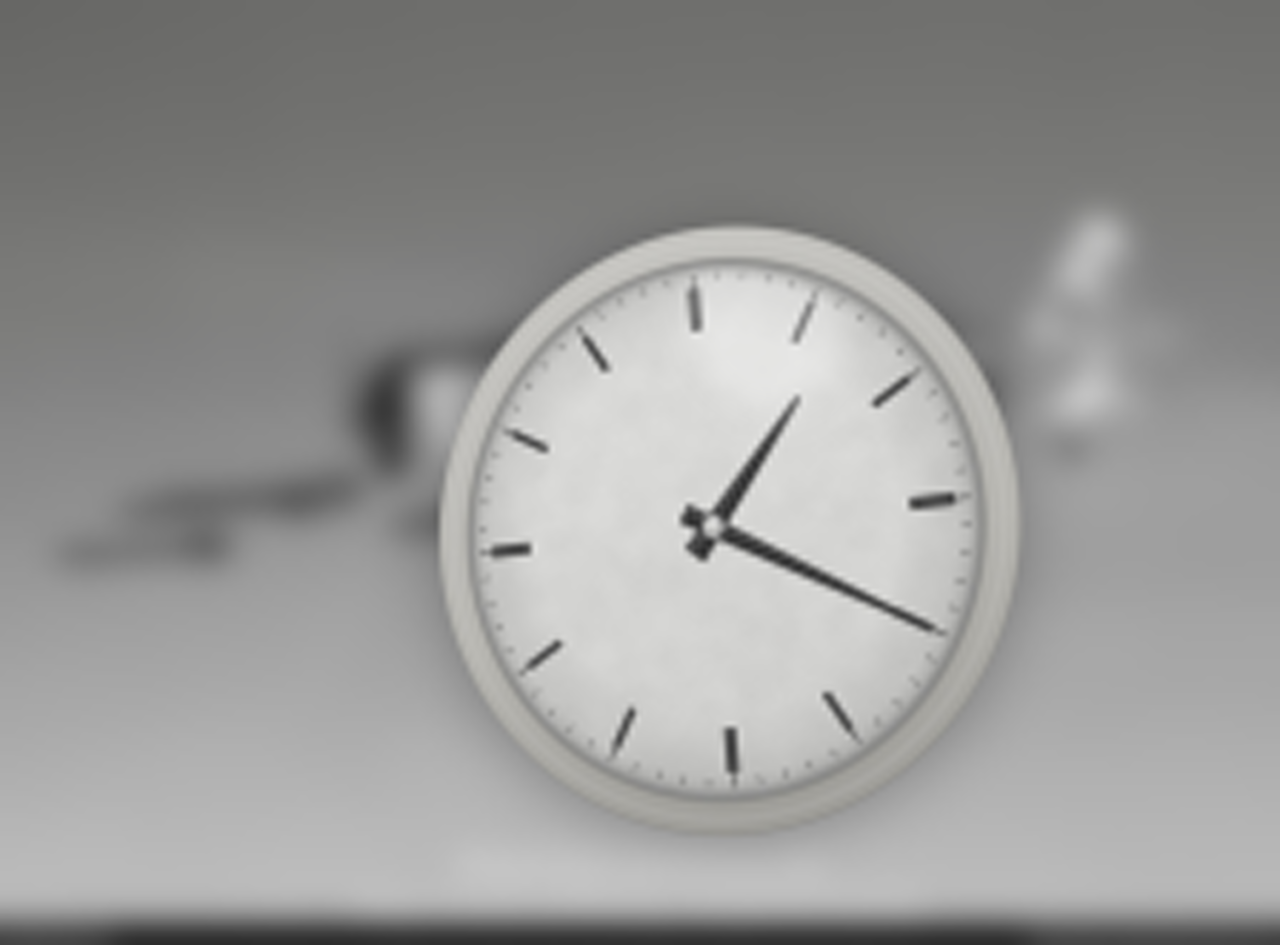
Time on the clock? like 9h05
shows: 1h20
